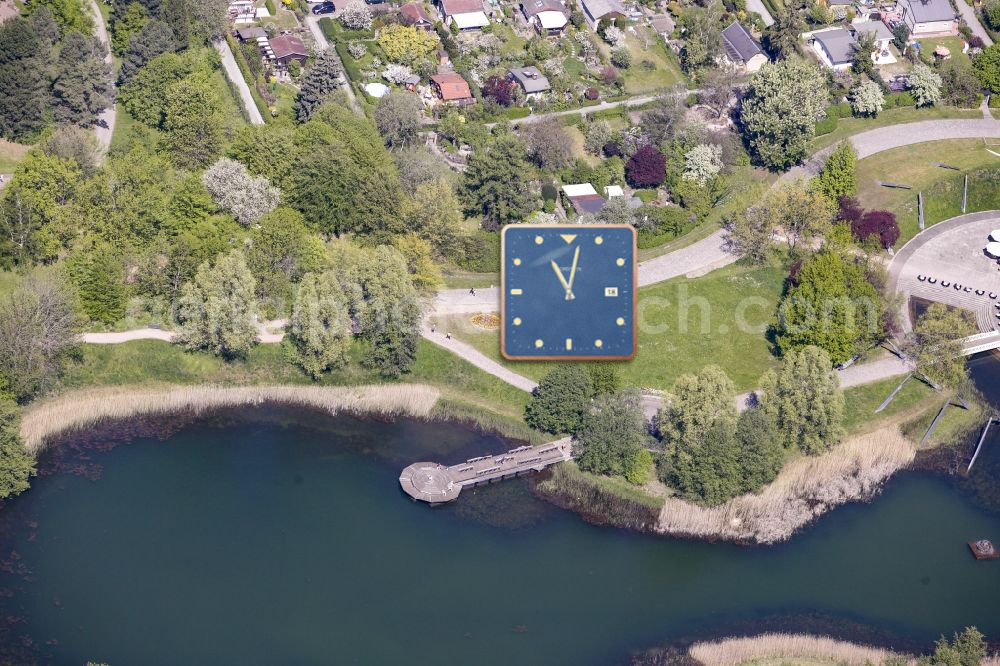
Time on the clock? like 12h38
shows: 11h02
